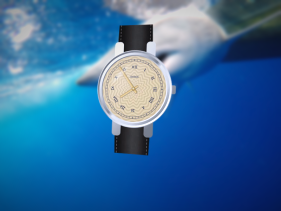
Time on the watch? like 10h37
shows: 7h54
